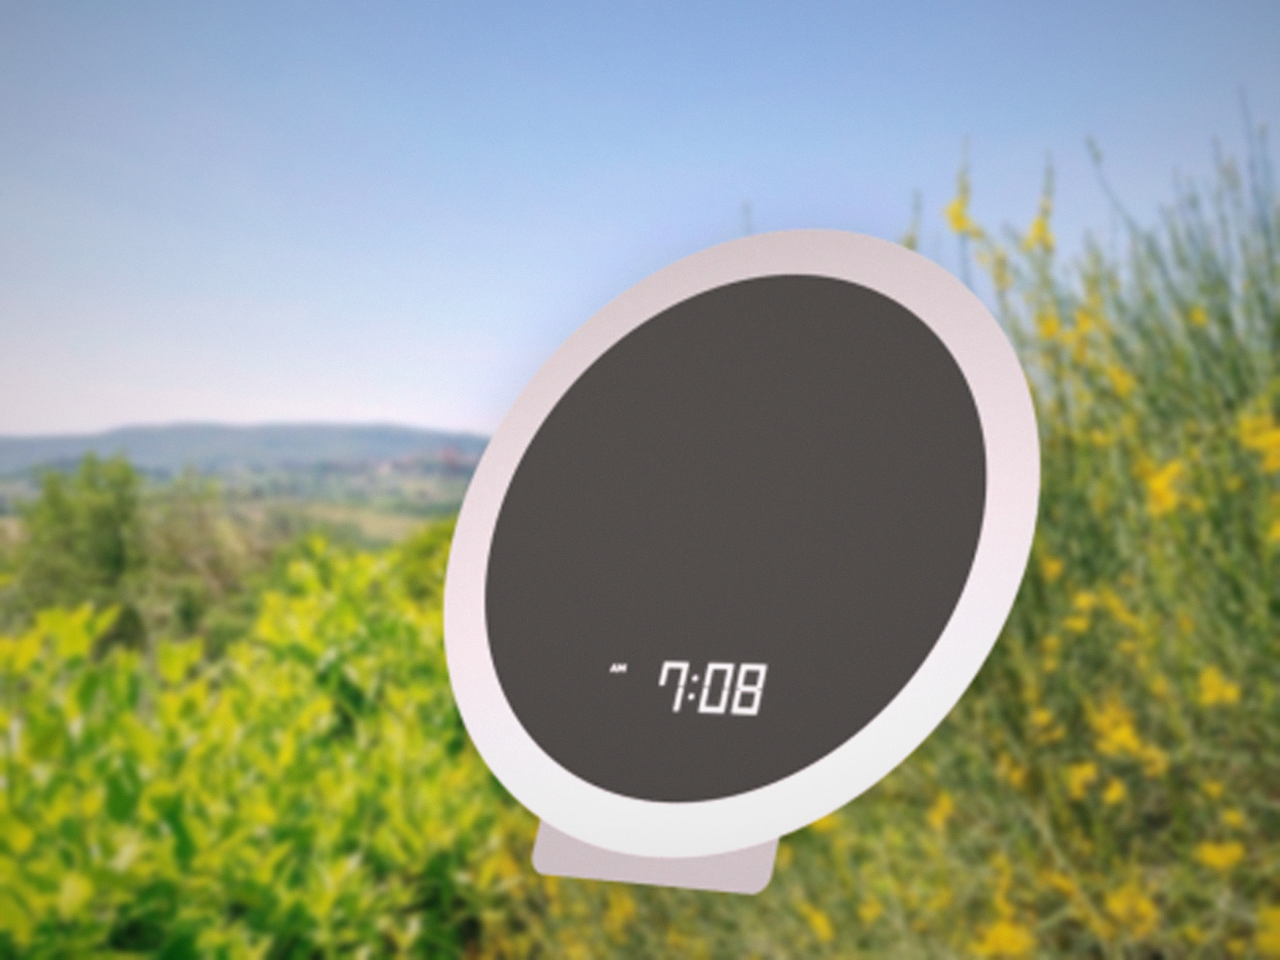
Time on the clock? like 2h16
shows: 7h08
